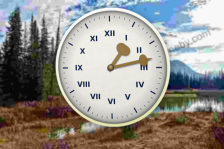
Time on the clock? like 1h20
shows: 1h13
